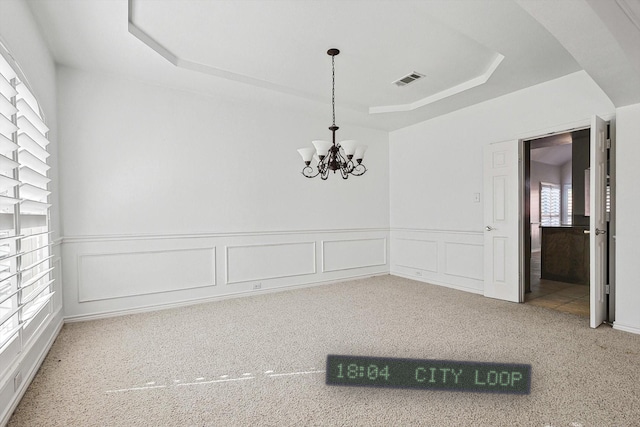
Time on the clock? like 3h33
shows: 18h04
